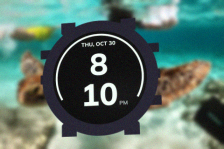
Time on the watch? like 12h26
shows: 8h10
